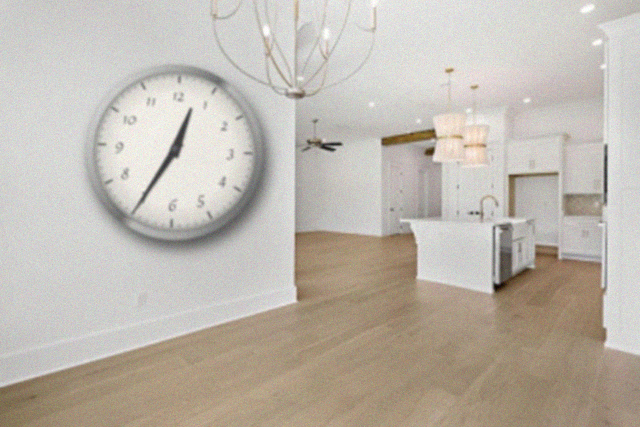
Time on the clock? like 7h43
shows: 12h35
